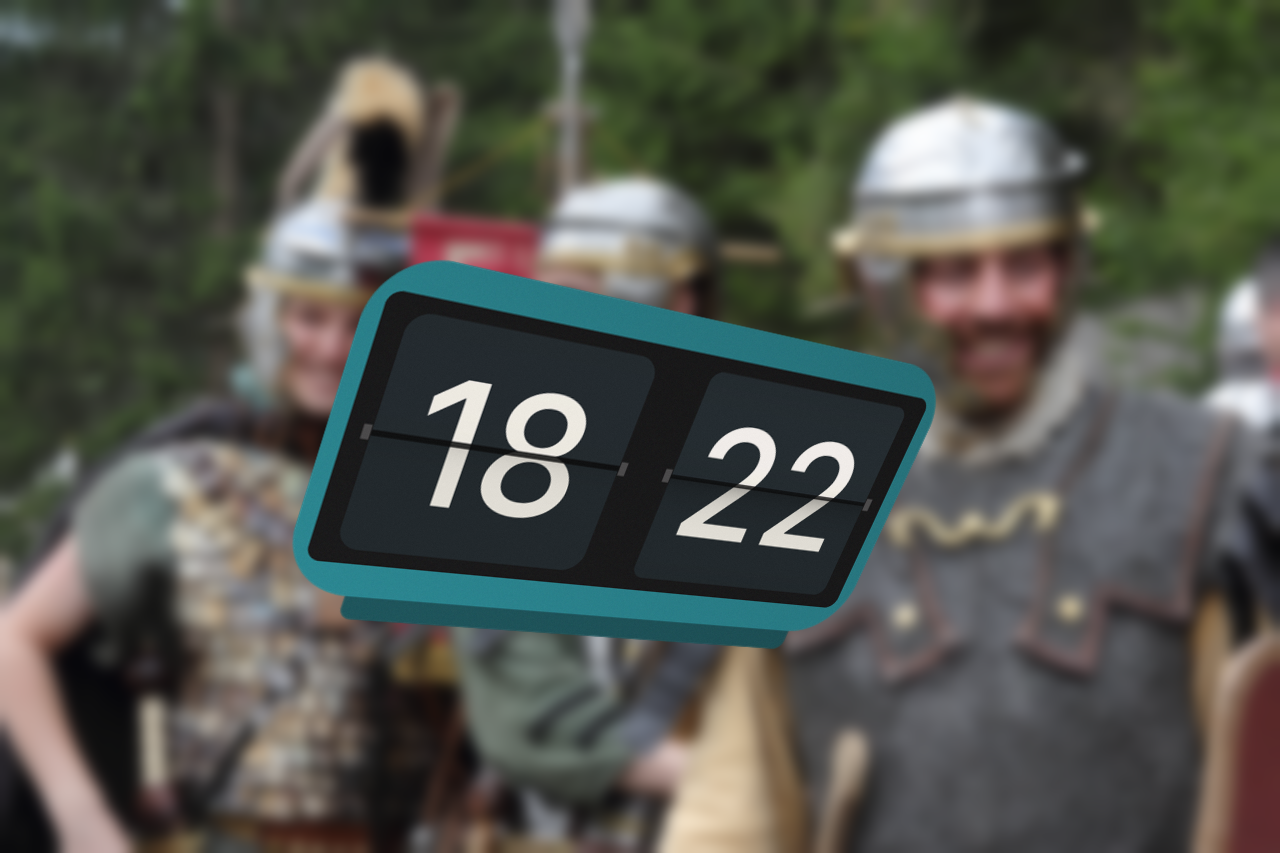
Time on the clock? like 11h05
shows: 18h22
